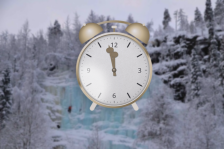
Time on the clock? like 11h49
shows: 11h58
